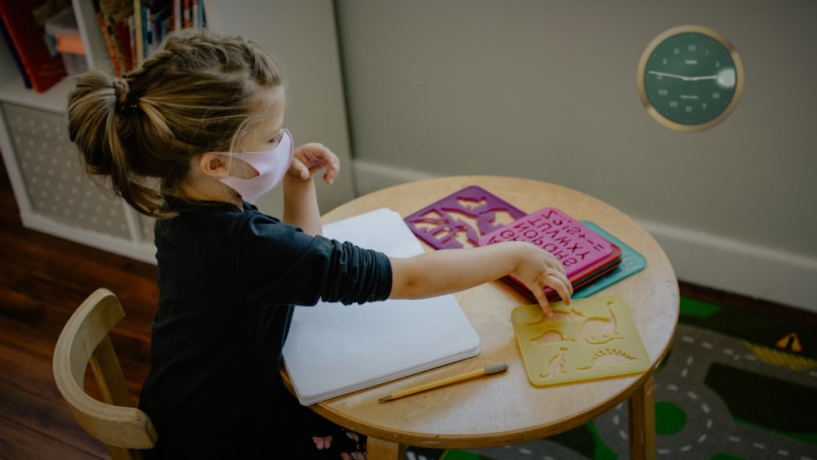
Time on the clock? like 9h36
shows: 2h46
